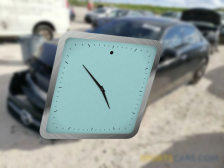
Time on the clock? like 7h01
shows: 4h52
